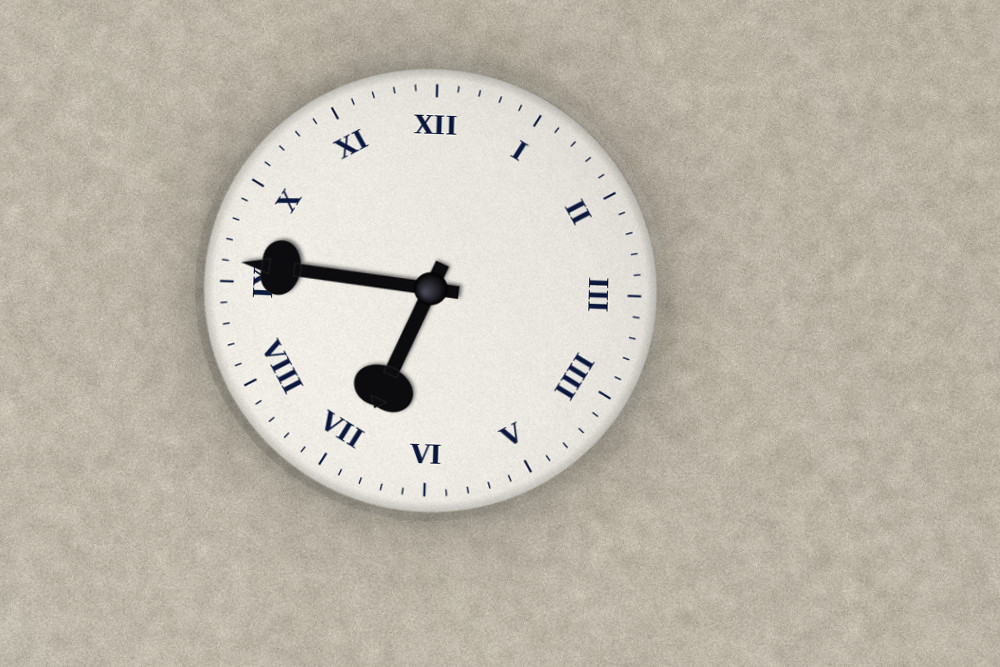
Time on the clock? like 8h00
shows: 6h46
